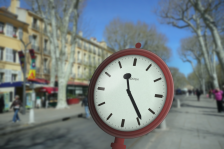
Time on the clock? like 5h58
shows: 11h24
